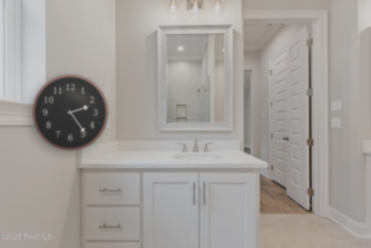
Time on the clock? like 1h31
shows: 2h24
